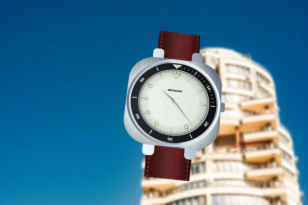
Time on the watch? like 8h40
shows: 10h23
